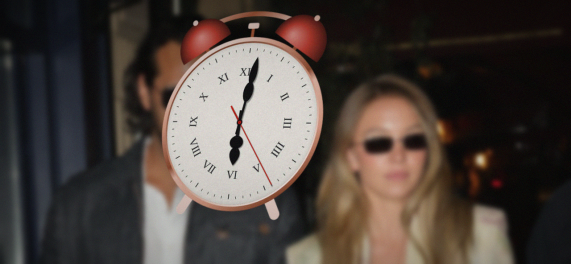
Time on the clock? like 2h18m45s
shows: 6h01m24s
